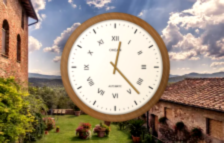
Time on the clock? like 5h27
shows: 12h23
